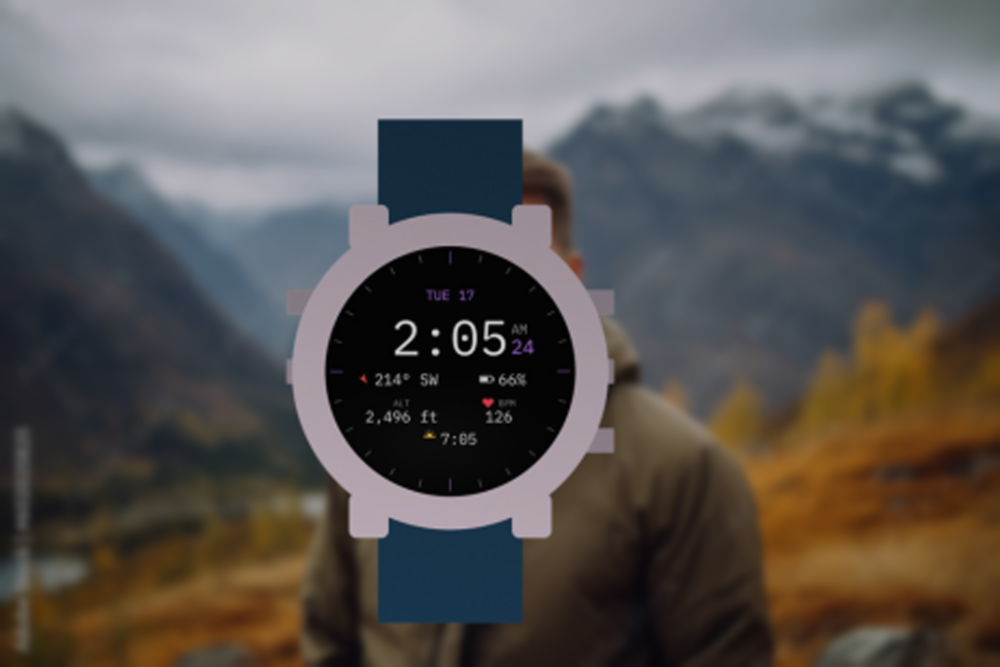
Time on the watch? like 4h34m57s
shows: 2h05m24s
